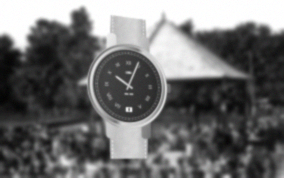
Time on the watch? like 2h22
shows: 10h04
